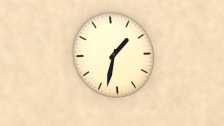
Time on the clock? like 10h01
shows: 1h33
